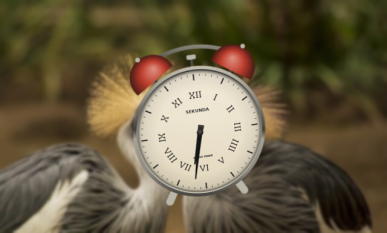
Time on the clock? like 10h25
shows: 6h32
